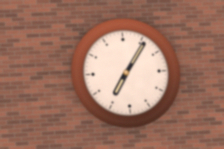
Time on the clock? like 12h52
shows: 7h06
